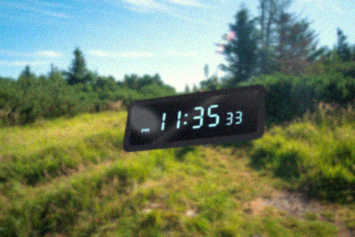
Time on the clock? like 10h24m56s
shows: 11h35m33s
